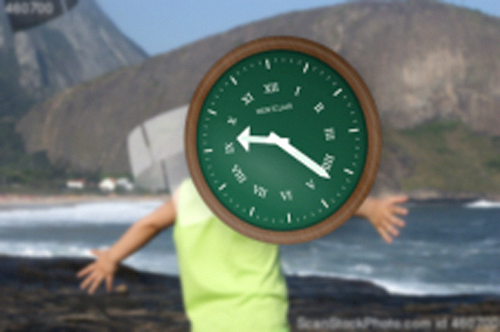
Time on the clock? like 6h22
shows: 9h22
